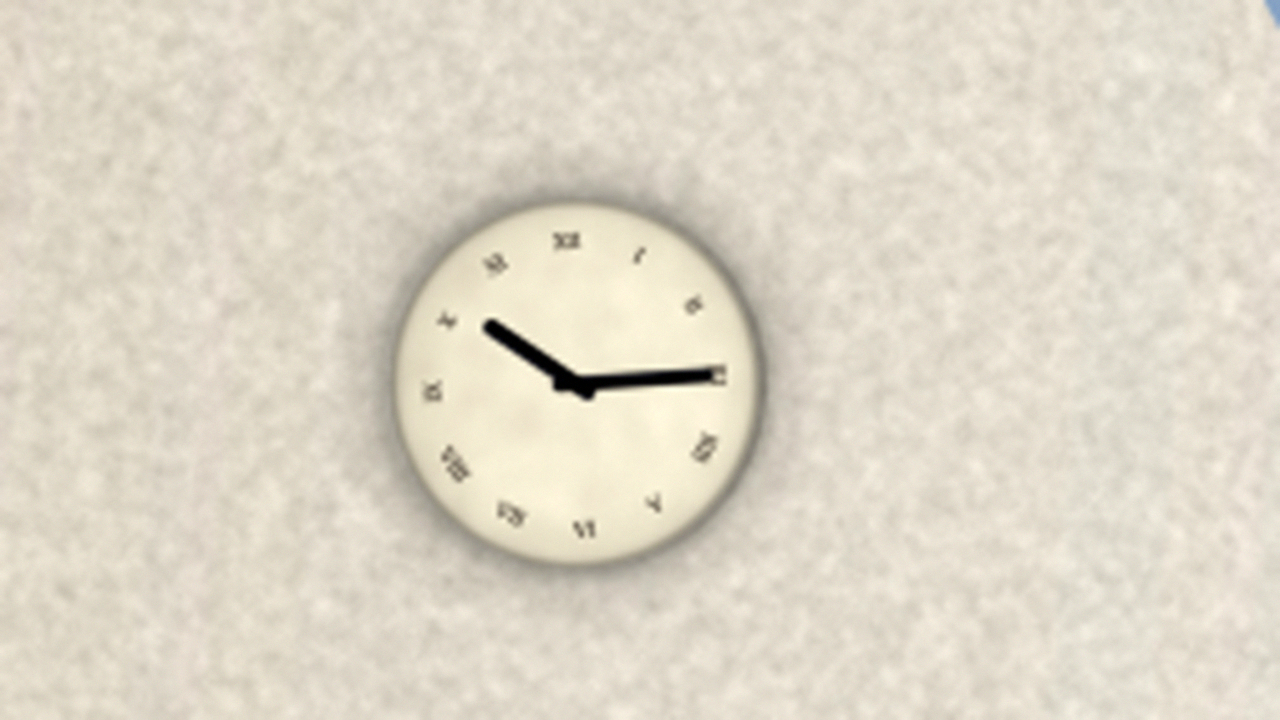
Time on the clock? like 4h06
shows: 10h15
